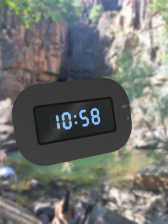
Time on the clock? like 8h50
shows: 10h58
